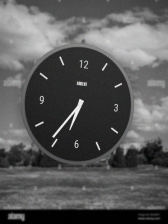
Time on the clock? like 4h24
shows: 6h36
